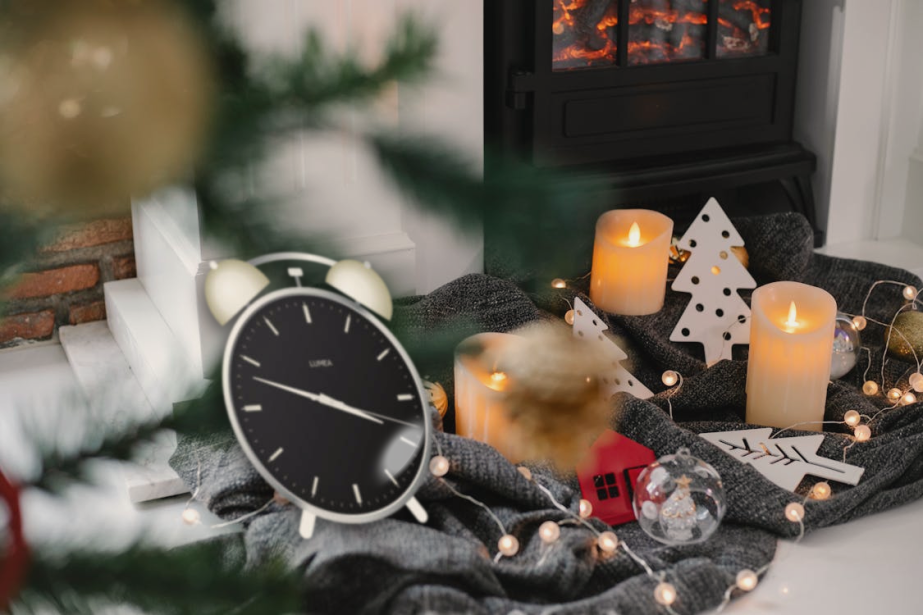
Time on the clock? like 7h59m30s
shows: 3h48m18s
